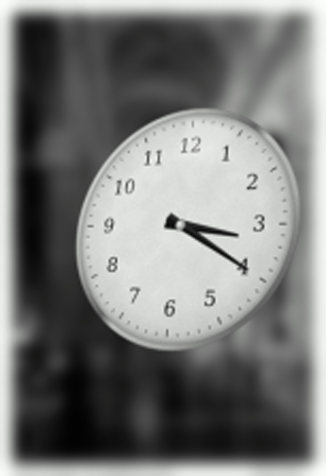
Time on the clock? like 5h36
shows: 3h20
